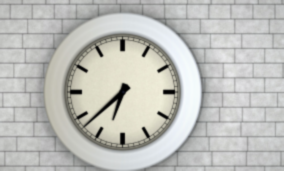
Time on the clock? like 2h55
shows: 6h38
